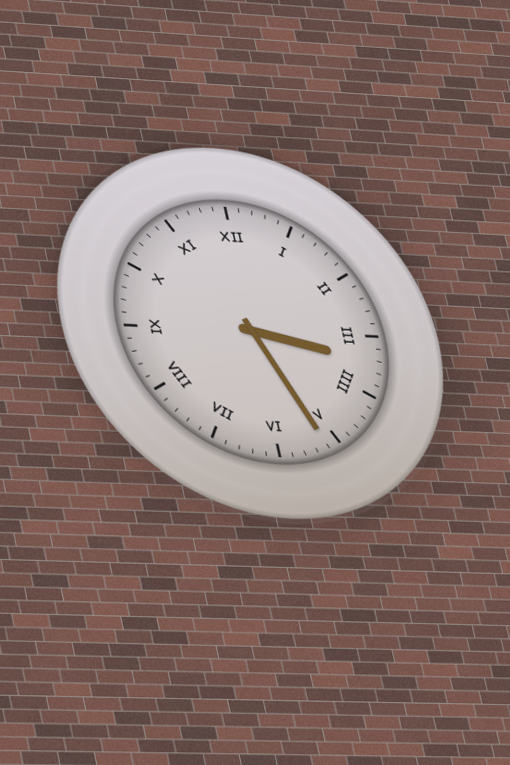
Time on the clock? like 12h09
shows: 3h26
